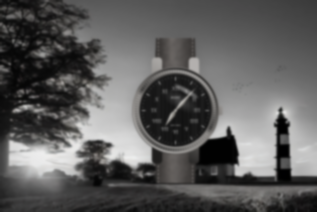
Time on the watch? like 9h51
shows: 7h07
